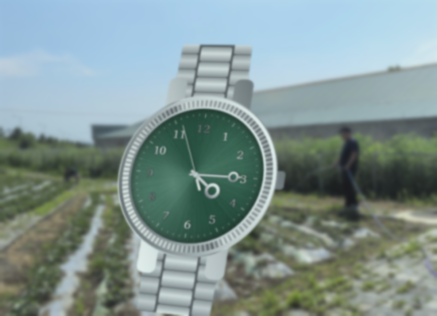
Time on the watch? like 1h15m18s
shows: 4h14m56s
